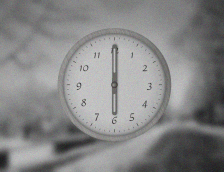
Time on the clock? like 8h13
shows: 6h00
